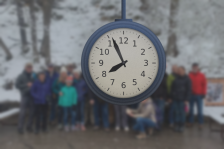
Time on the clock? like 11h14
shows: 7h56
